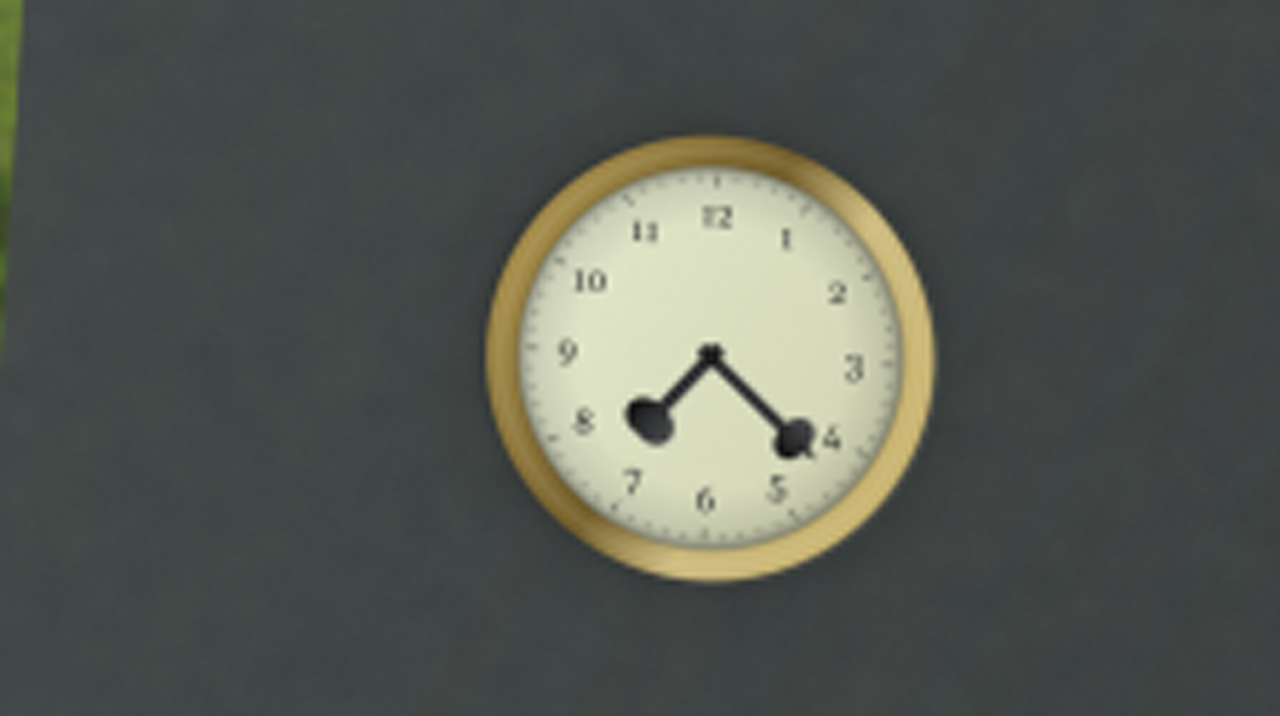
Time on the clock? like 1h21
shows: 7h22
